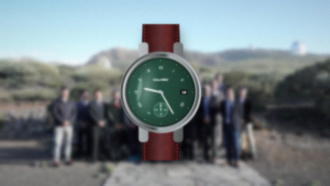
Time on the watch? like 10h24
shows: 9h25
